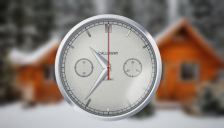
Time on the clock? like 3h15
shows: 10h36
